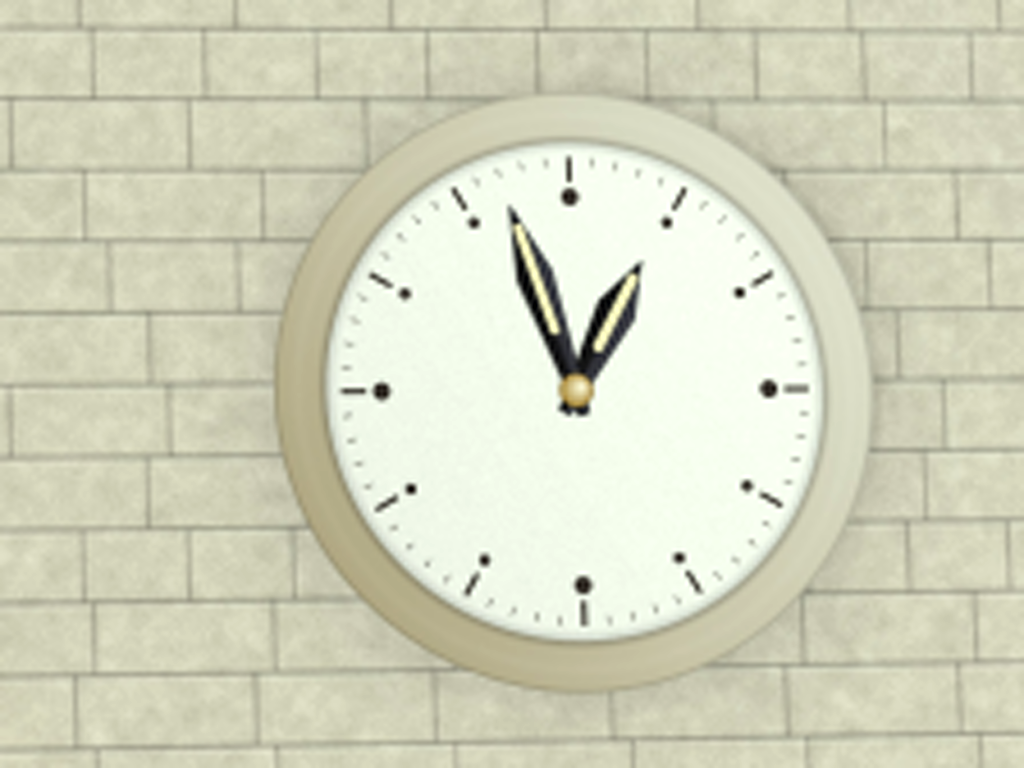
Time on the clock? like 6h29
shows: 12h57
